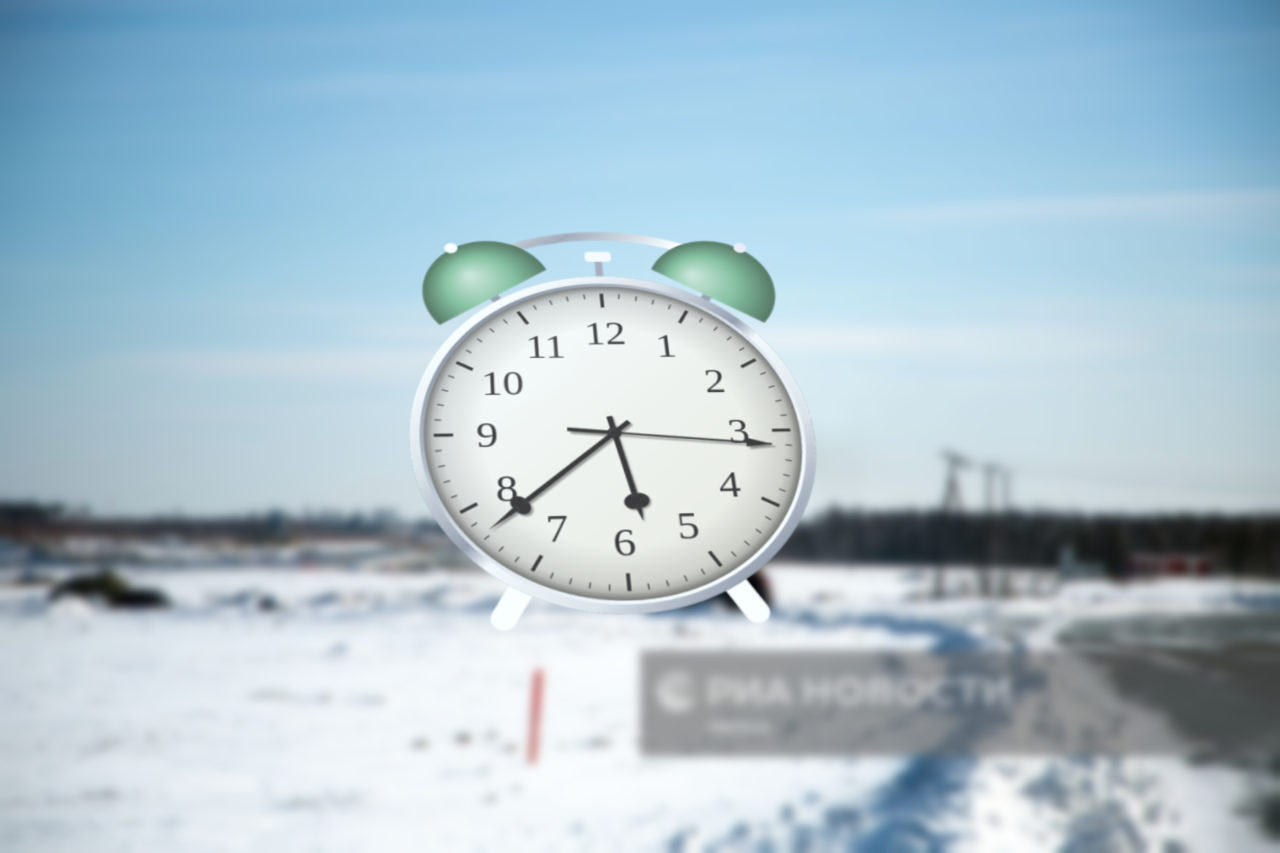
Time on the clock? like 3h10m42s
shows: 5h38m16s
